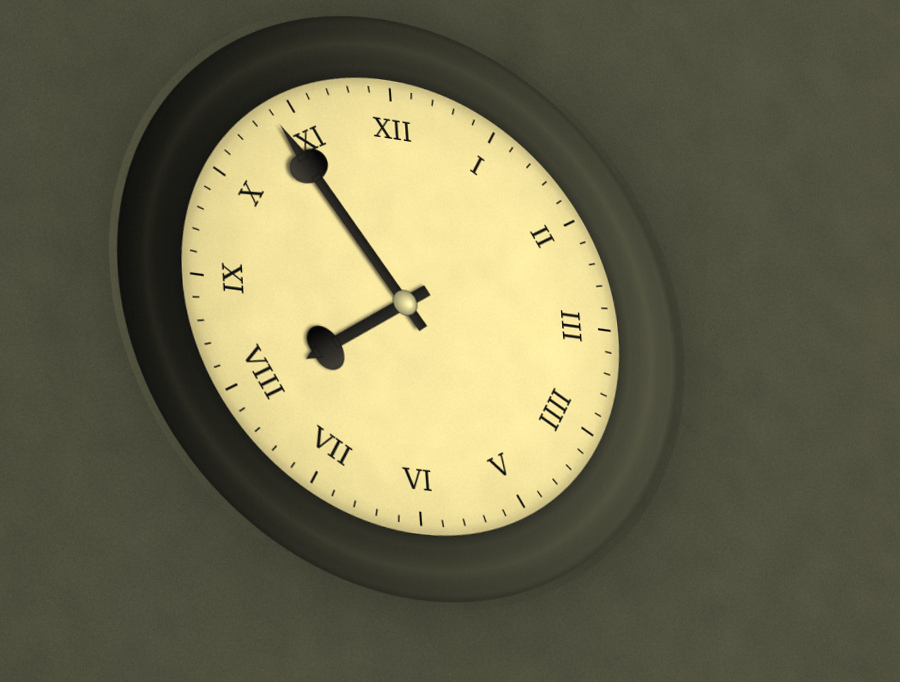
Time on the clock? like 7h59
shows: 7h54
